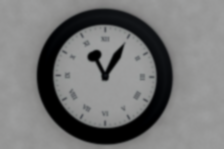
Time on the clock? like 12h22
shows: 11h05
